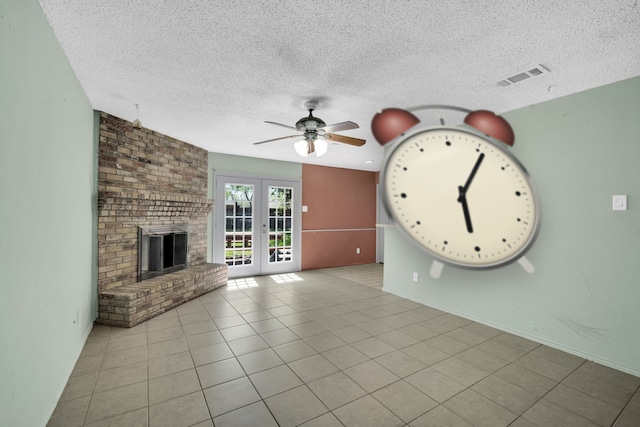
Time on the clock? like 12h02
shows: 6h06
